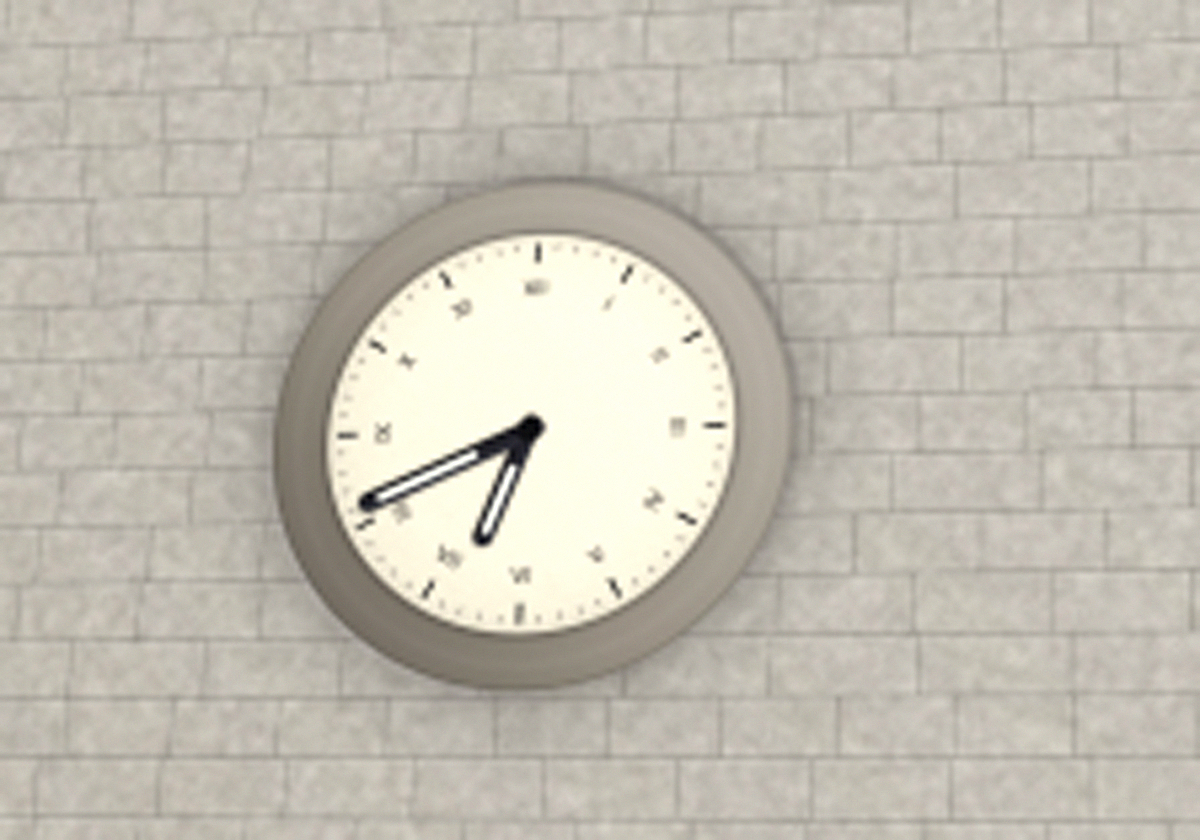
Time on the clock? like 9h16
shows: 6h41
